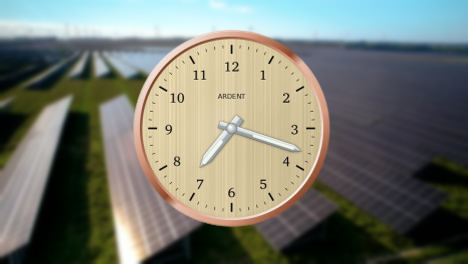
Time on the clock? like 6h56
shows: 7h18
